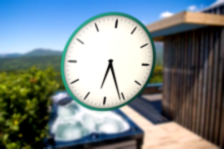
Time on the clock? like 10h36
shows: 6h26
